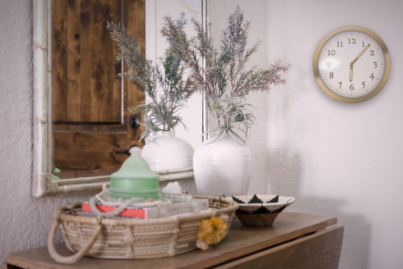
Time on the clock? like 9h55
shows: 6h07
